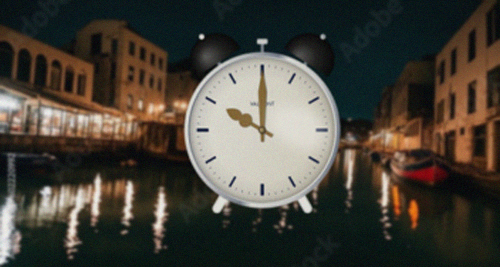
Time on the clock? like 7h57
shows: 10h00
